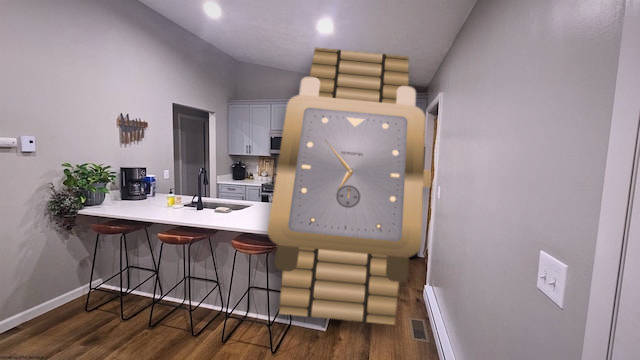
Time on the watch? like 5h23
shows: 6h53
